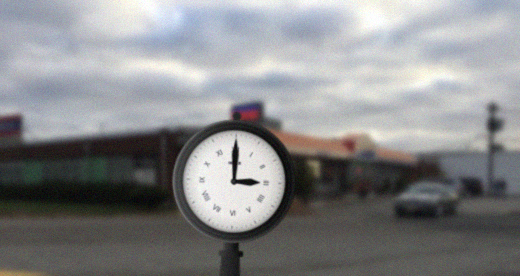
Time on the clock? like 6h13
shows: 3h00
